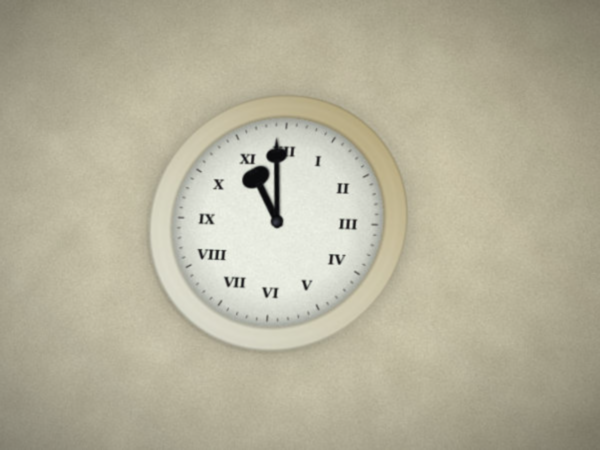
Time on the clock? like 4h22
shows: 10h59
